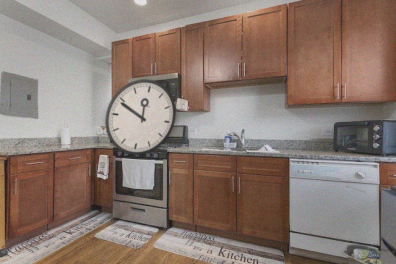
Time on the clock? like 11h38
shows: 11h49
